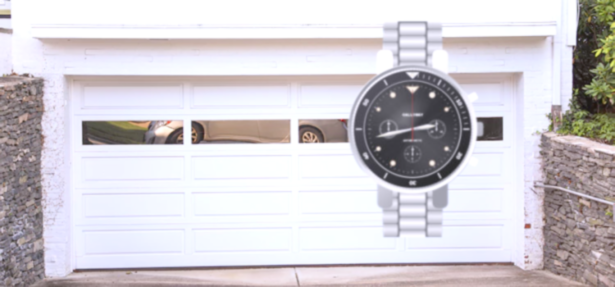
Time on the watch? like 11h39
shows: 2h43
